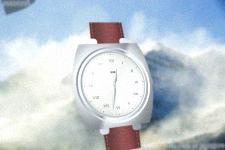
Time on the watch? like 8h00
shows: 12h32
